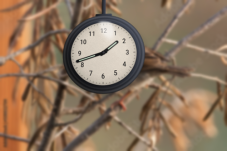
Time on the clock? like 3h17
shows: 1h42
